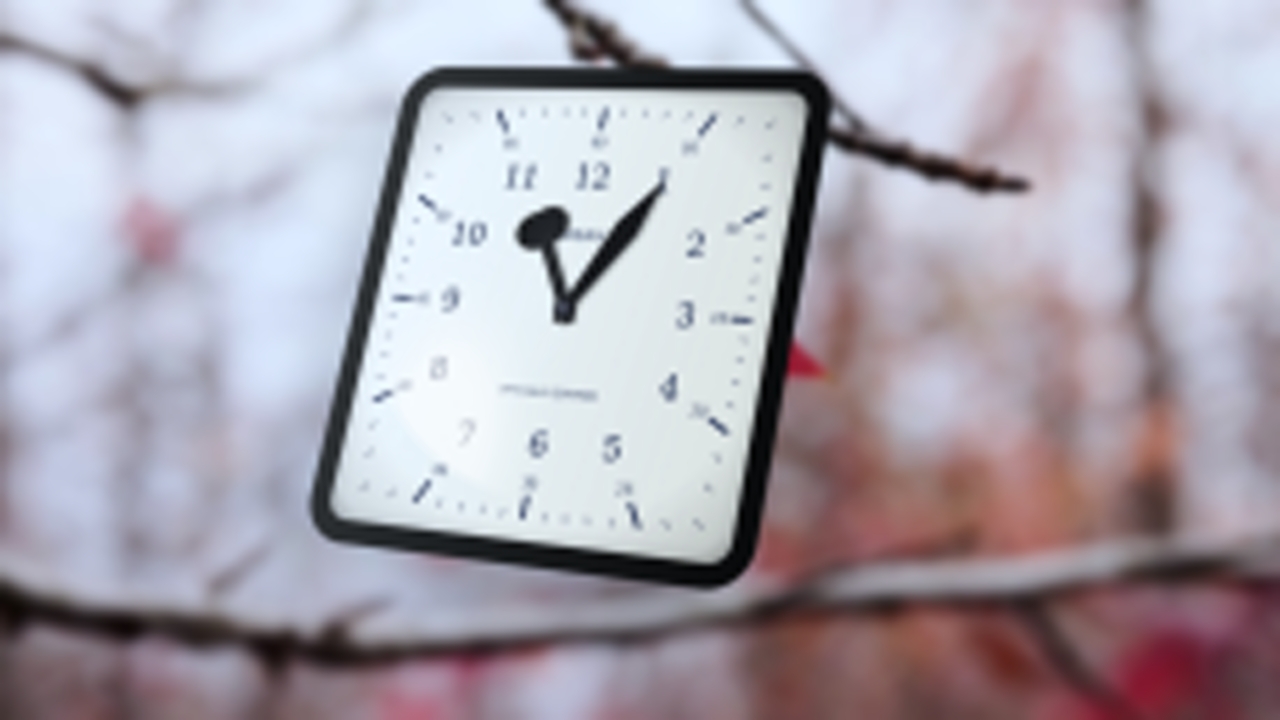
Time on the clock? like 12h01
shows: 11h05
